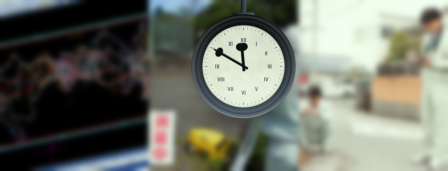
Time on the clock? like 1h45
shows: 11h50
